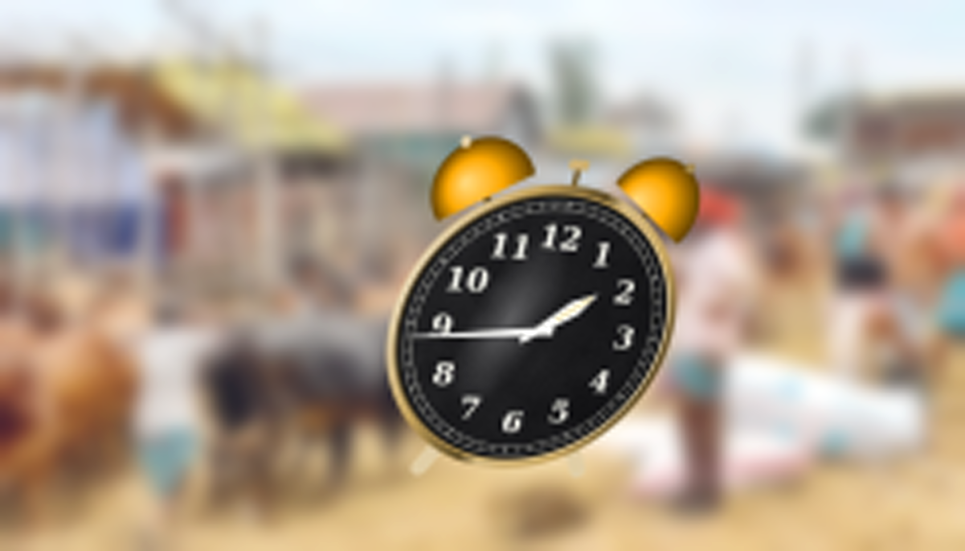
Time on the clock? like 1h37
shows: 1h44
